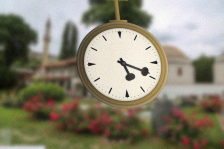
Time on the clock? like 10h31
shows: 5h19
